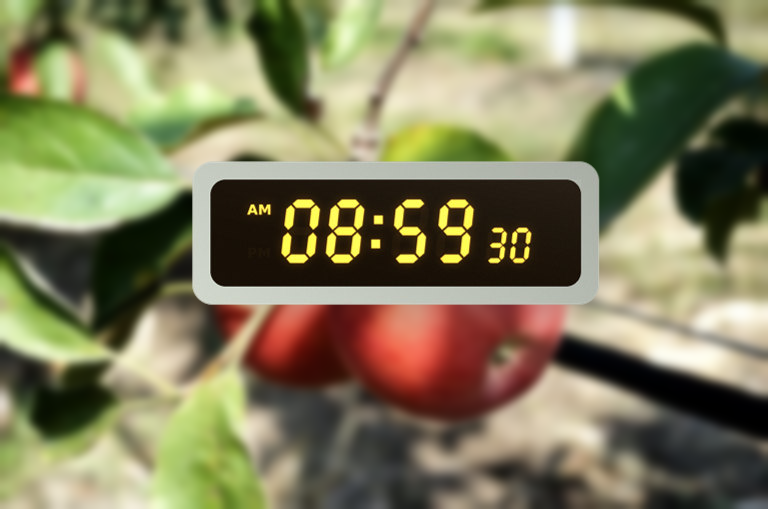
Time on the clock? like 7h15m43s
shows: 8h59m30s
